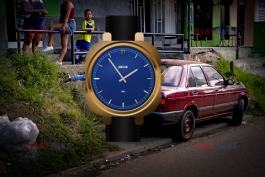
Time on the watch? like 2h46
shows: 1h54
